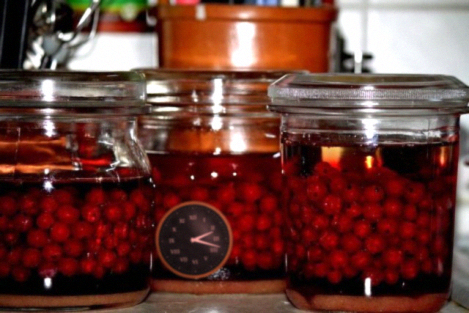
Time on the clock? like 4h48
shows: 2h18
